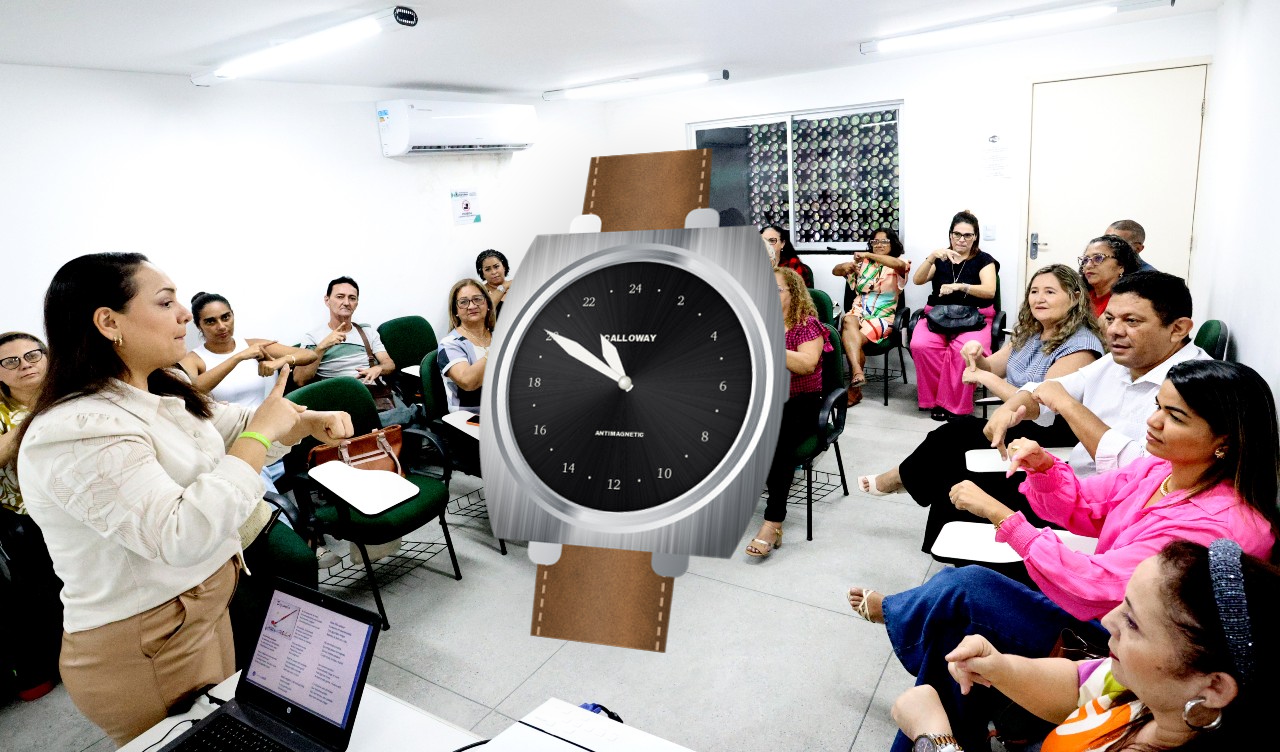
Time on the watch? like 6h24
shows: 21h50
